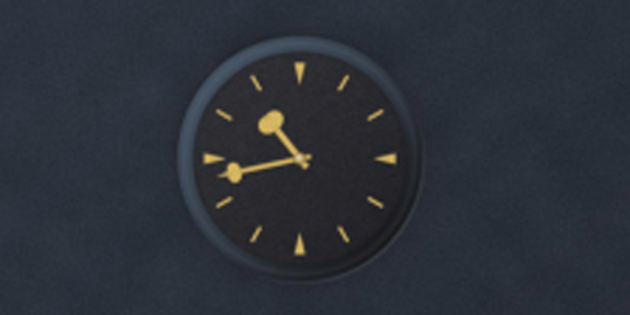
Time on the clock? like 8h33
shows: 10h43
